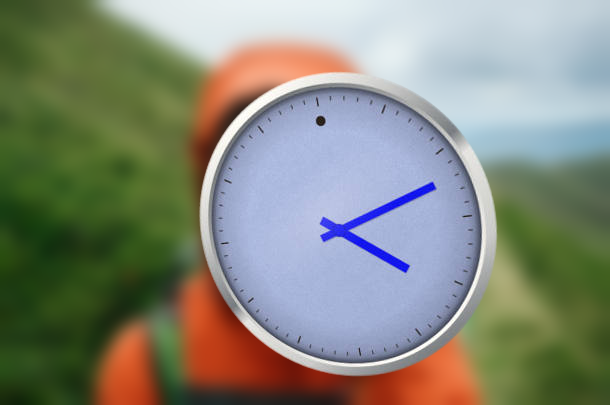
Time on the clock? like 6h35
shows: 4h12
